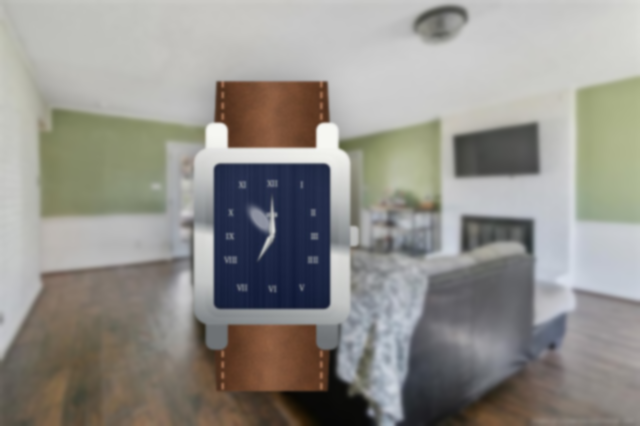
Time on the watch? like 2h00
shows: 7h00
